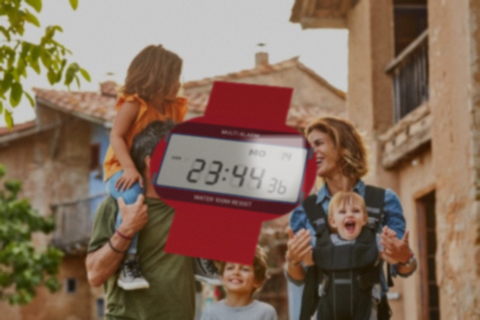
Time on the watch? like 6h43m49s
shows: 23h44m36s
